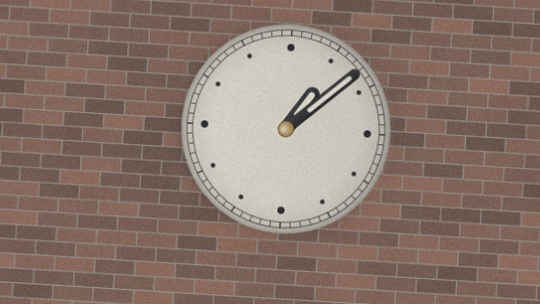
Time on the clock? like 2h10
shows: 1h08
